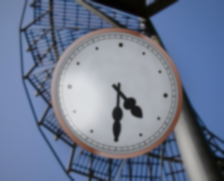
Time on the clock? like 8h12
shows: 4h30
